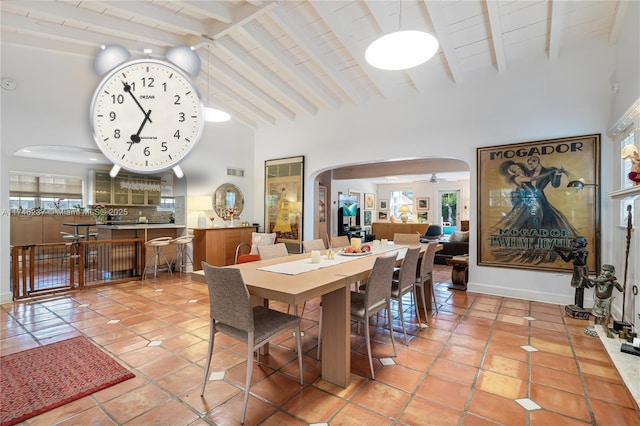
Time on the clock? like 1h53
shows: 6h54
